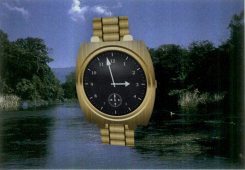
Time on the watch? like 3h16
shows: 2h58
